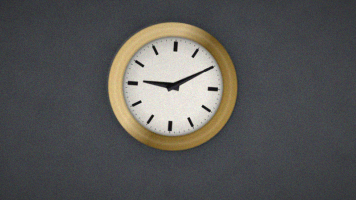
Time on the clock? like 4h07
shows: 9h10
